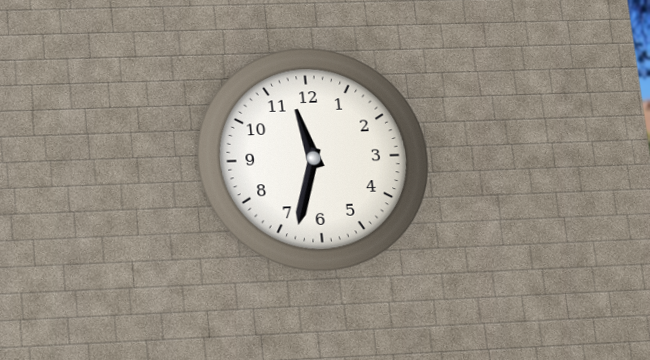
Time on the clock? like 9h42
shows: 11h33
